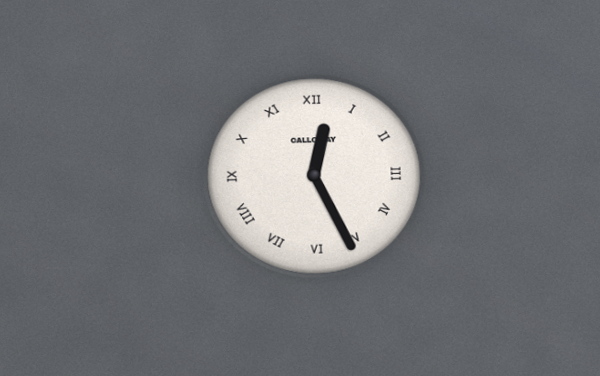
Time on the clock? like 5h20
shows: 12h26
